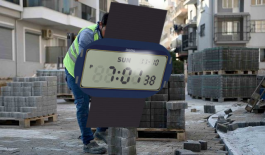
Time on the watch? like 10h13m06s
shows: 7h01m38s
